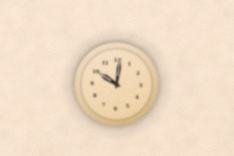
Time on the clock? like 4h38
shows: 10h01
